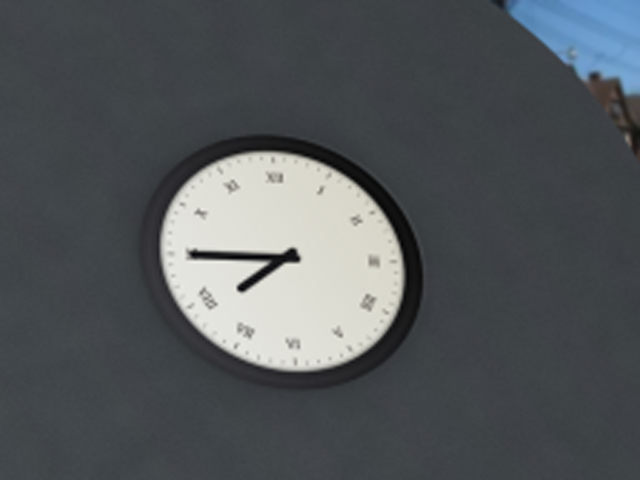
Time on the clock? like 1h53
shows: 7h45
